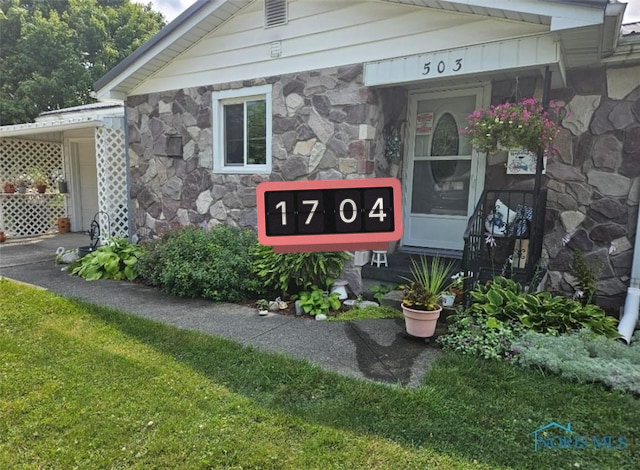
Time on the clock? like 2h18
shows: 17h04
